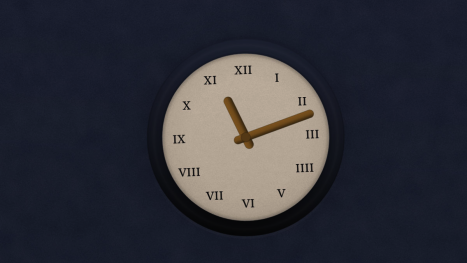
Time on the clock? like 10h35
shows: 11h12
